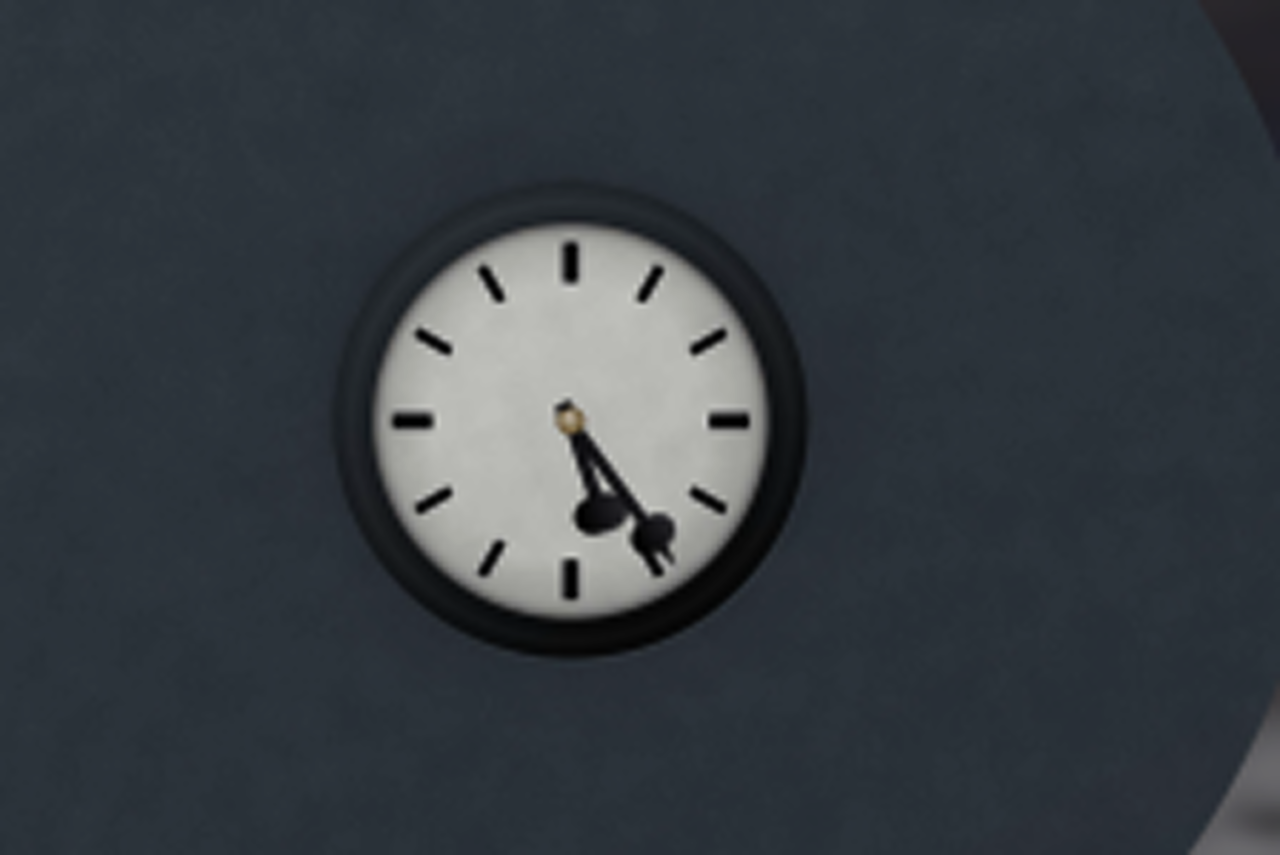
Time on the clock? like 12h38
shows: 5h24
